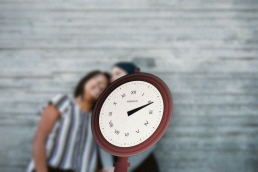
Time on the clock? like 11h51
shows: 2h11
